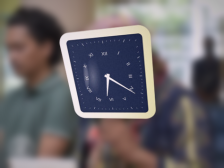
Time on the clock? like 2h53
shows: 6h21
